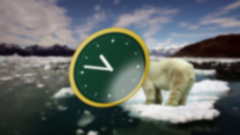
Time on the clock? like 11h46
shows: 10h47
